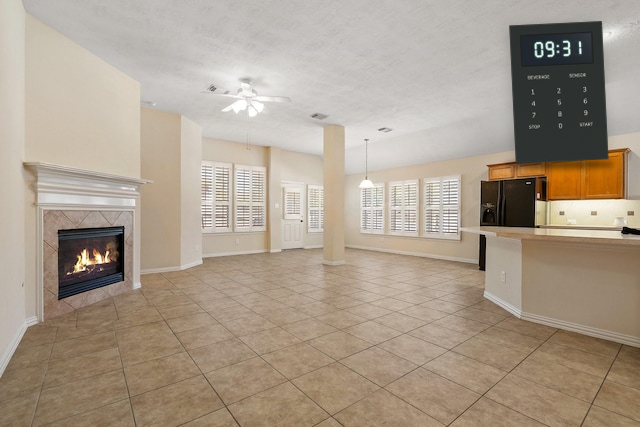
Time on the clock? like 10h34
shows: 9h31
